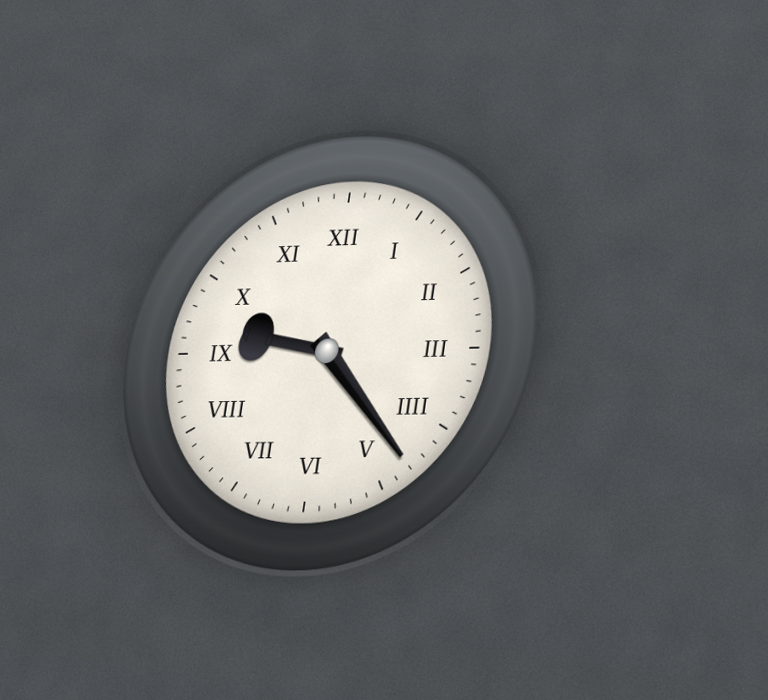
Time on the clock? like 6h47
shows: 9h23
